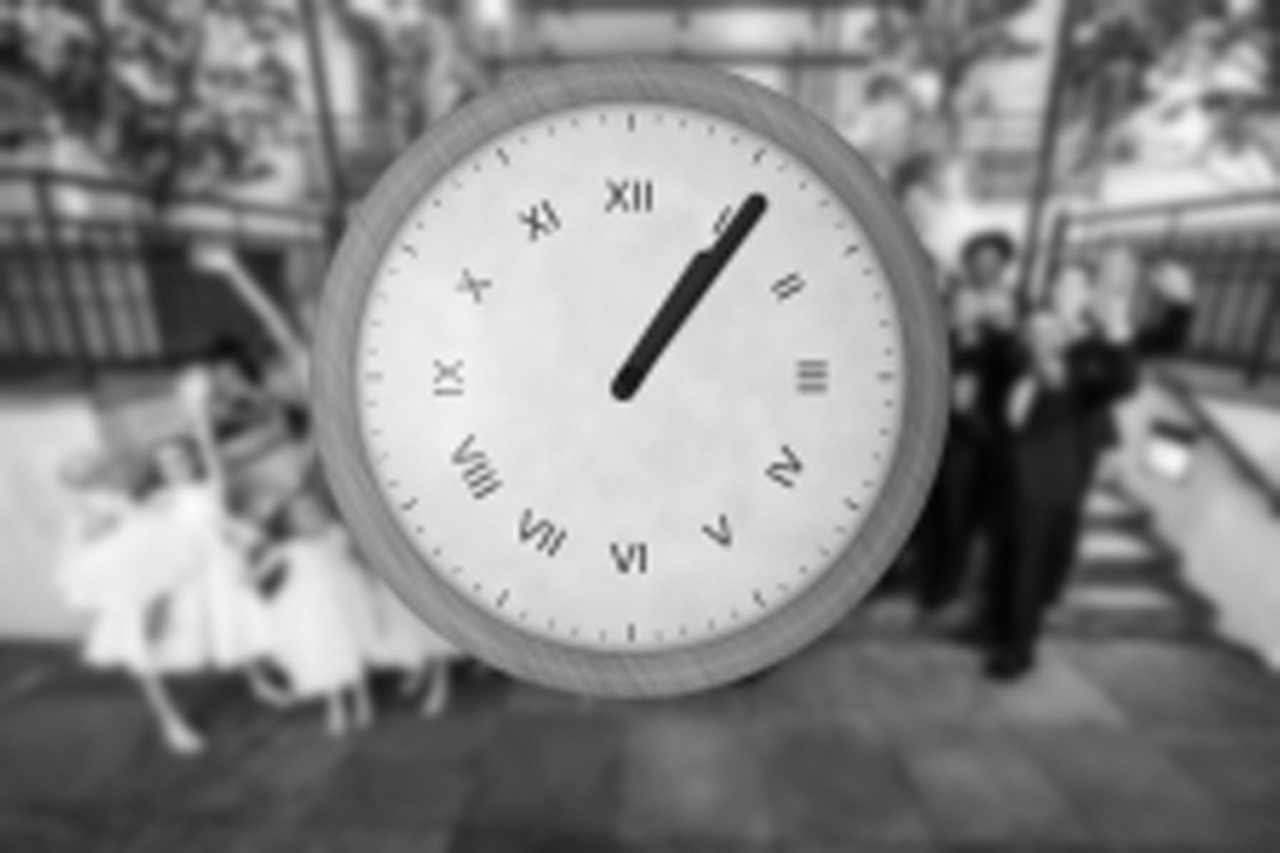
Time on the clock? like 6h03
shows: 1h06
